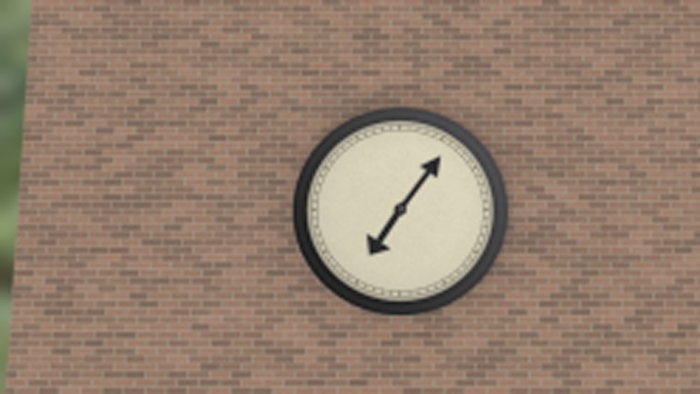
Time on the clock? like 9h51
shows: 7h06
